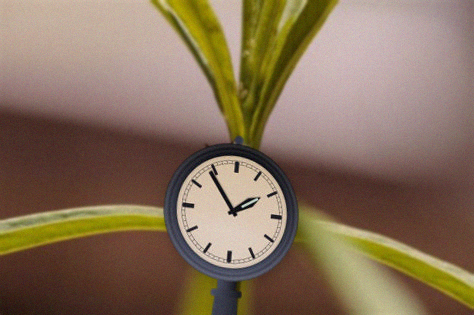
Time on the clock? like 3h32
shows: 1h54
